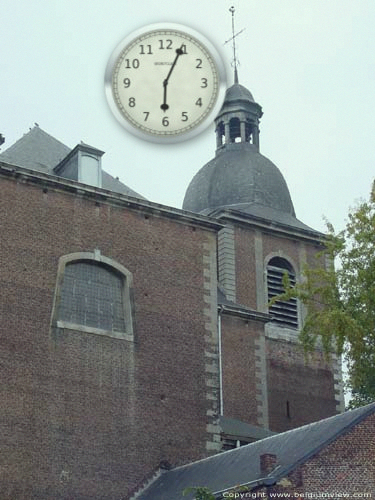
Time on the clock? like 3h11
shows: 6h04
